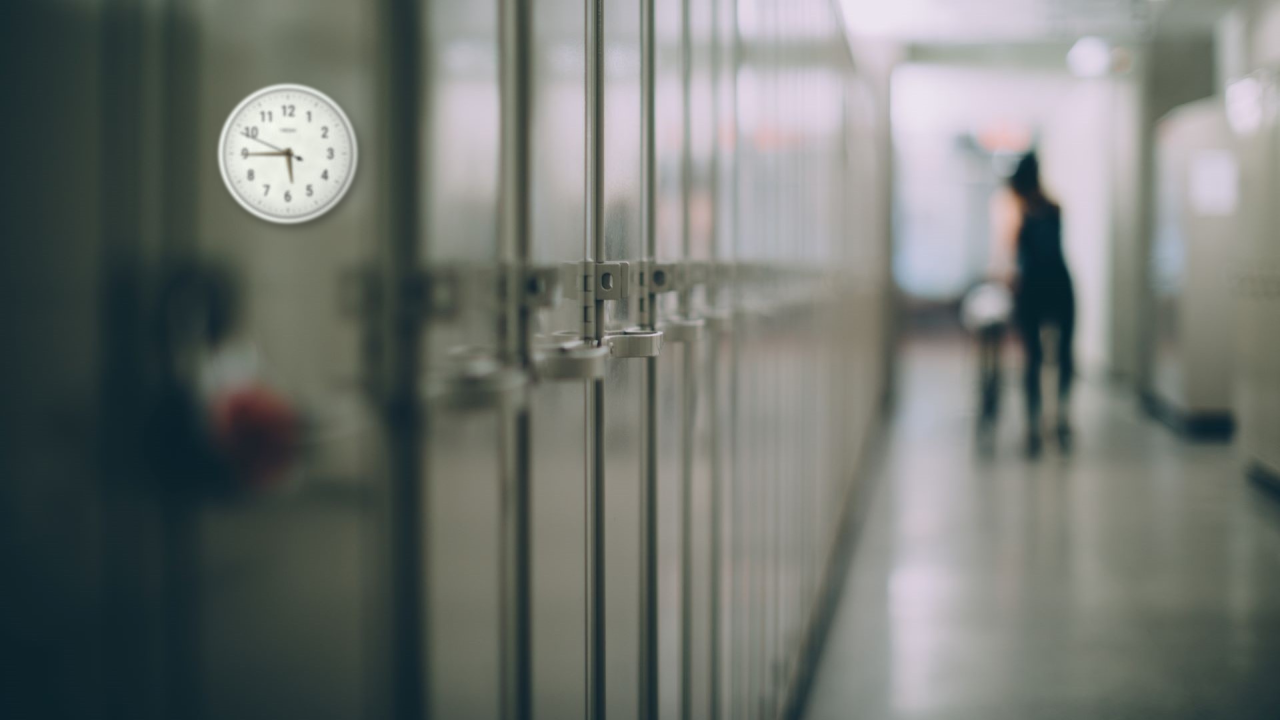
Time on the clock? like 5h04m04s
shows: 5h44m49s
